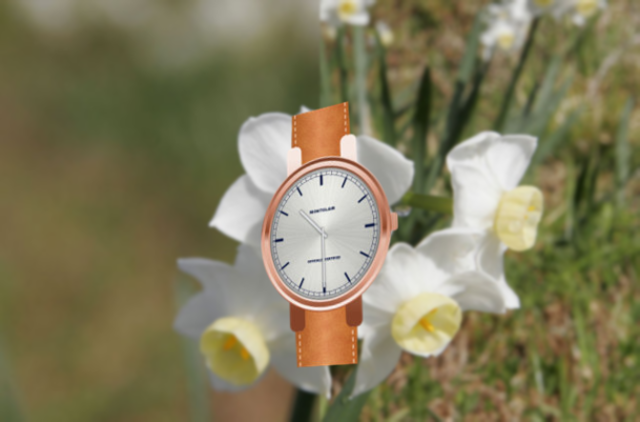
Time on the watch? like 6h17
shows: 10h30
